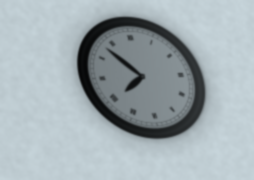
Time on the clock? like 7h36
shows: 7h53
